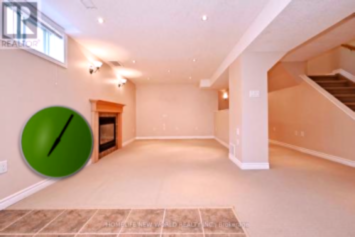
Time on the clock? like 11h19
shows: 7h05
